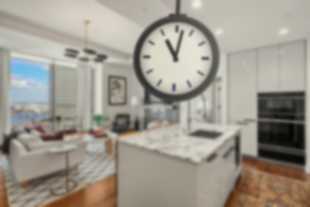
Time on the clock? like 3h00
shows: 11h02
